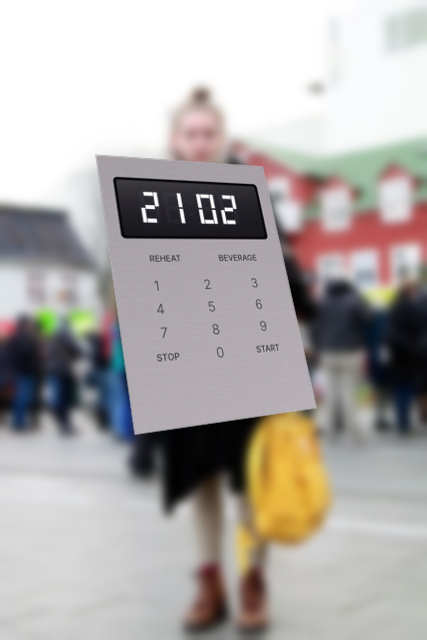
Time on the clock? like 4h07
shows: 21h02
